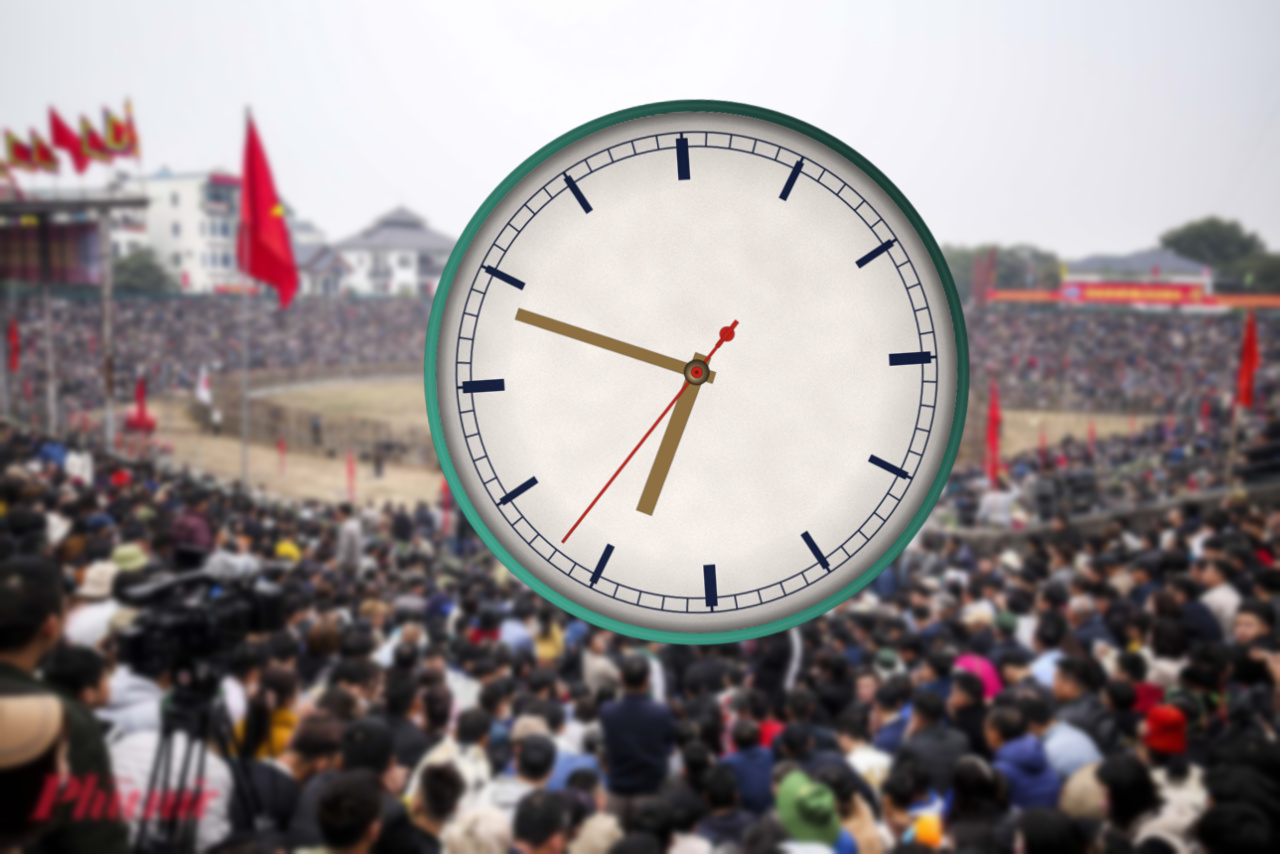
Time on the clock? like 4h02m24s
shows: 6h48m37s
